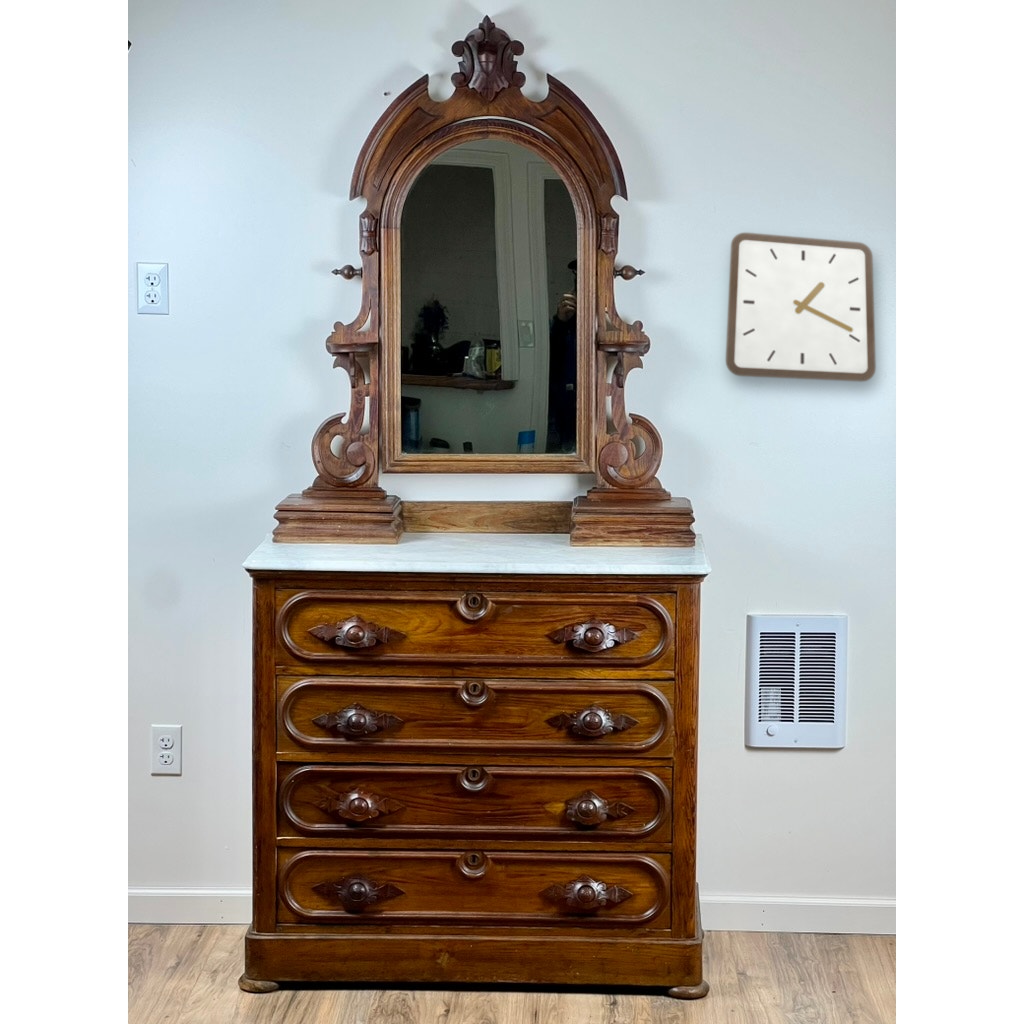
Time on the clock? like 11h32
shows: 1h19
